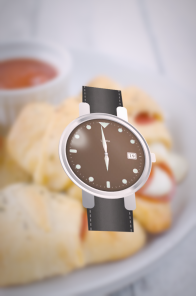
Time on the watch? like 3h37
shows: 5h59
